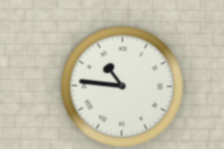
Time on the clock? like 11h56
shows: 10h46
